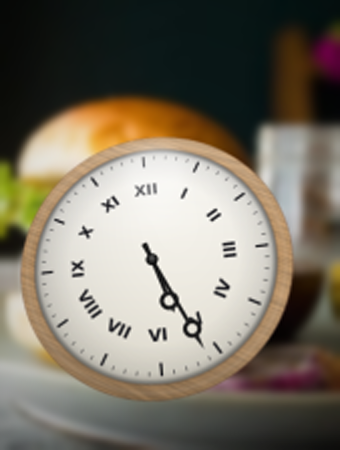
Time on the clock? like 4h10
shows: 5h26
